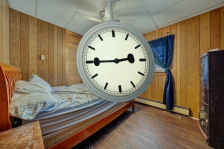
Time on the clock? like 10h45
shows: 2h45
